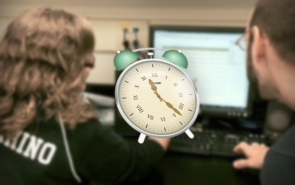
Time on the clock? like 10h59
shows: 11h23
